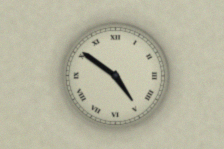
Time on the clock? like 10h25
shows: 4h51
